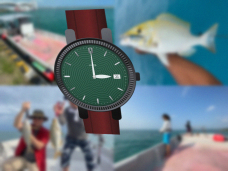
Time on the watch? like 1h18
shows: 3h00
